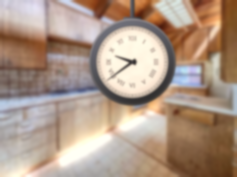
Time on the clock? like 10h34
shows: 9h39
